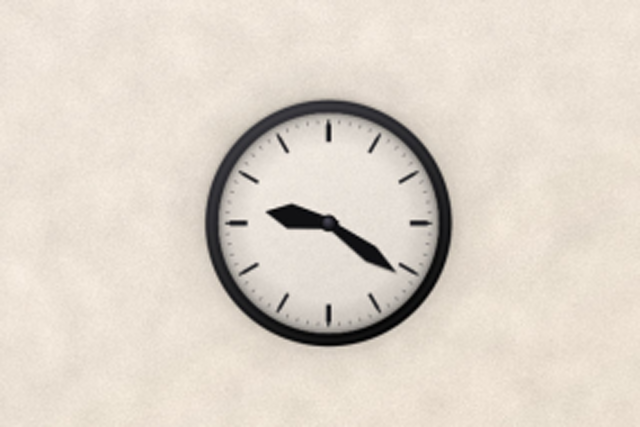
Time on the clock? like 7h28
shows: 9h21
